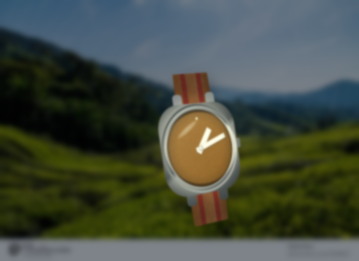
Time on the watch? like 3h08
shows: 1h12
